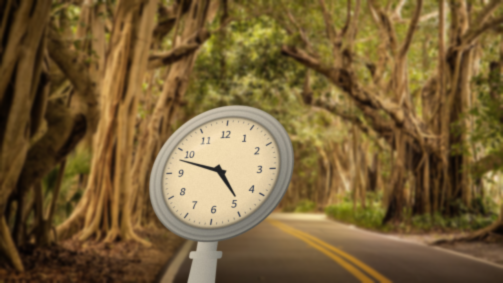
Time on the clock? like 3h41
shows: 4h48
